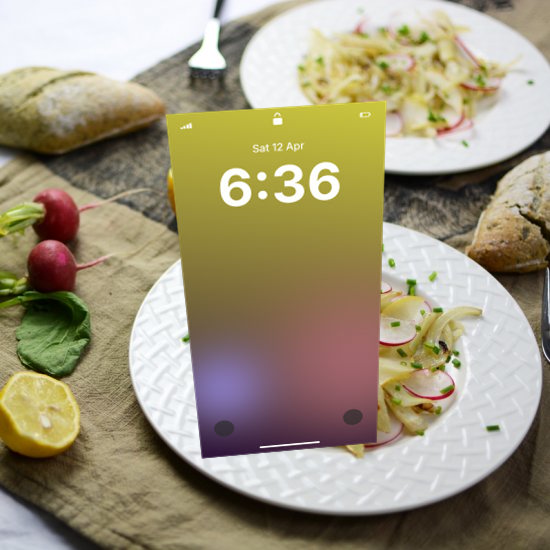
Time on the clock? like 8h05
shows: 6h36
